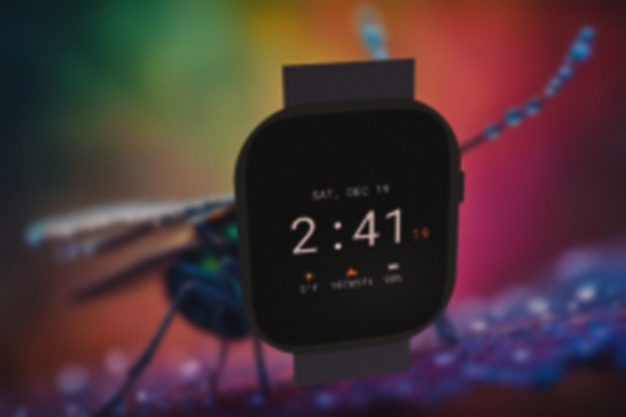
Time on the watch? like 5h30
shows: 2h41
